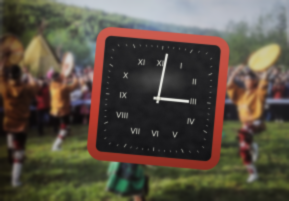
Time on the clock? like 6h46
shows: 3h01
